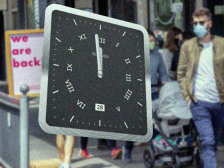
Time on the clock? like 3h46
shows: 11h59
